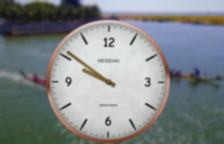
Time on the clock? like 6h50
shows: 9h51
